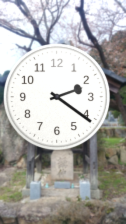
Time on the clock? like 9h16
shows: 2h21
